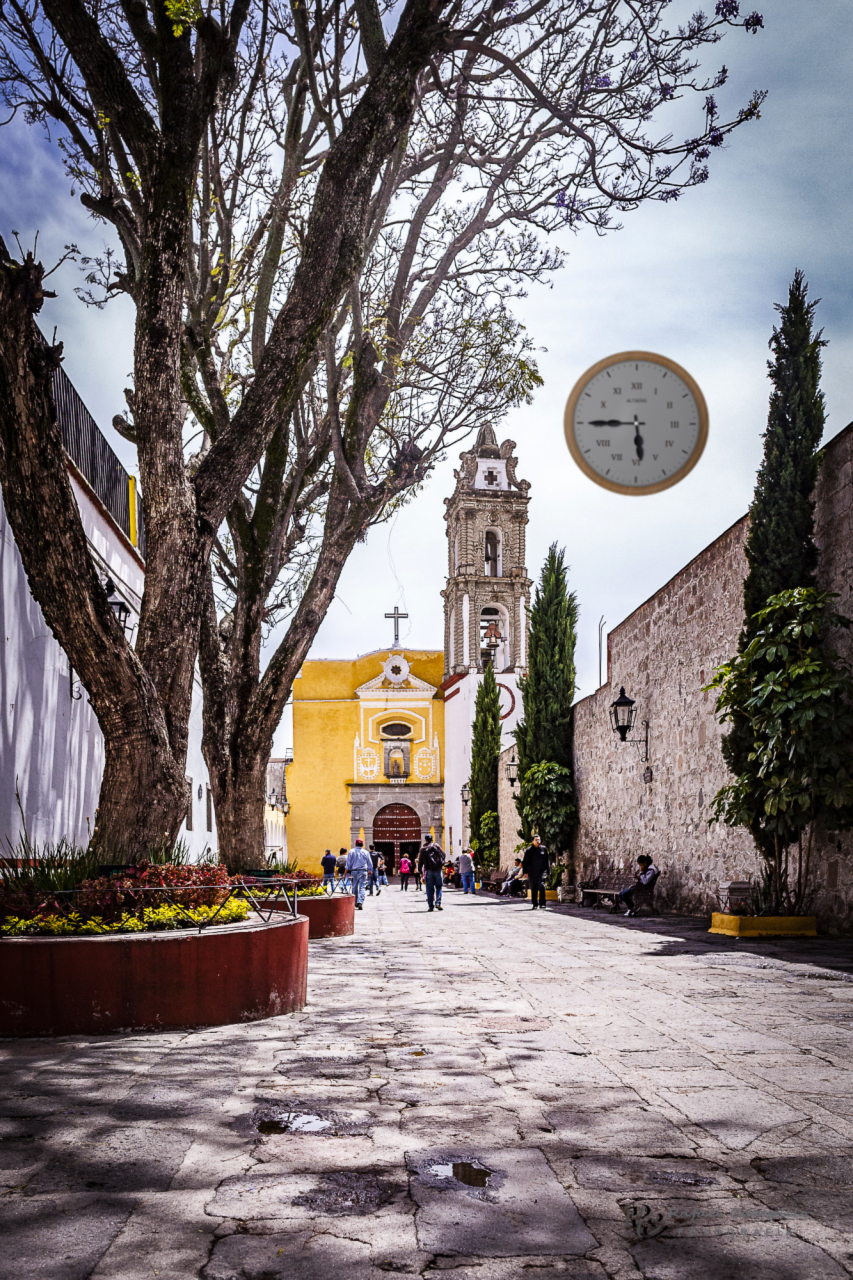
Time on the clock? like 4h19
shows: 5h45
